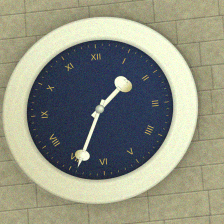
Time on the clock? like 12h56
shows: 1h34
